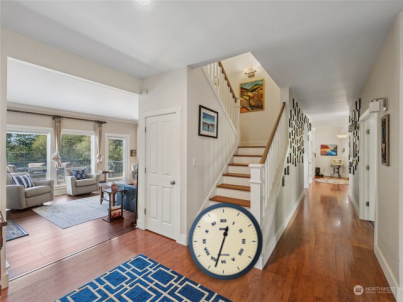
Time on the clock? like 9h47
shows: 12h33
